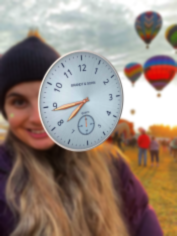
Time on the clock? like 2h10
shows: 7h44
